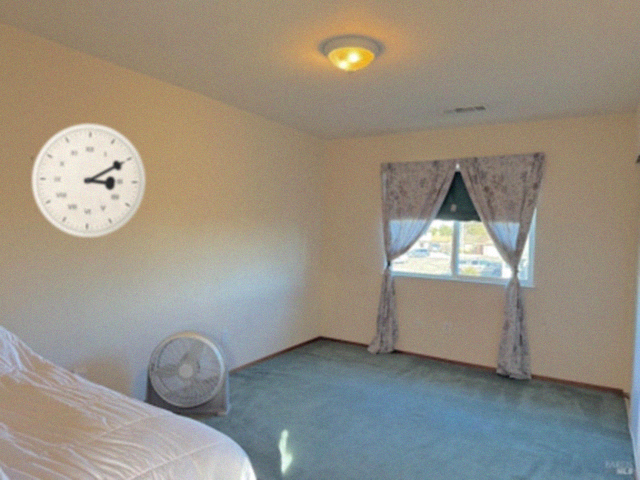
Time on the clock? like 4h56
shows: 3h10
